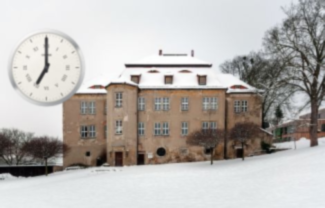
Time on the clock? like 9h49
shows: 7h00
